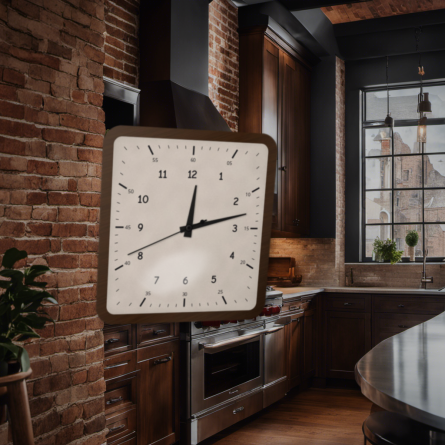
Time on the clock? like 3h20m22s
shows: 12h12m41s
